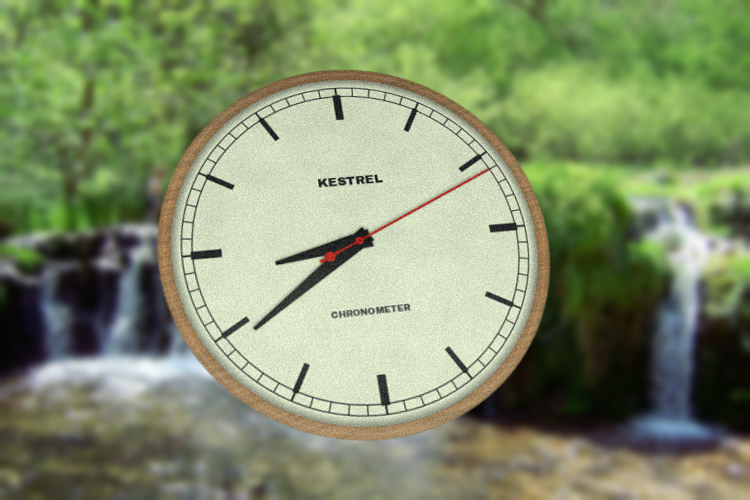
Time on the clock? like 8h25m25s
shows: 8h39m11s
